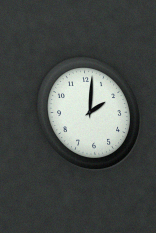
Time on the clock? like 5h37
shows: 2h02
